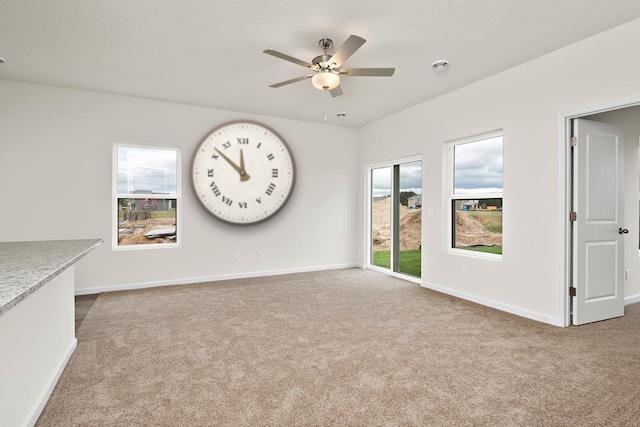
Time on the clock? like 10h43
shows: 11h52
